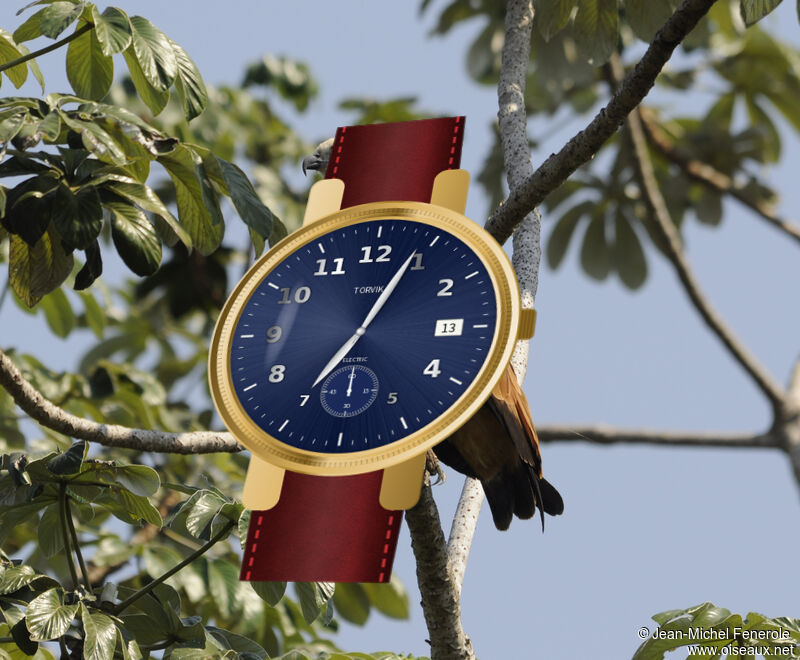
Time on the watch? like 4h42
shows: 7h04
